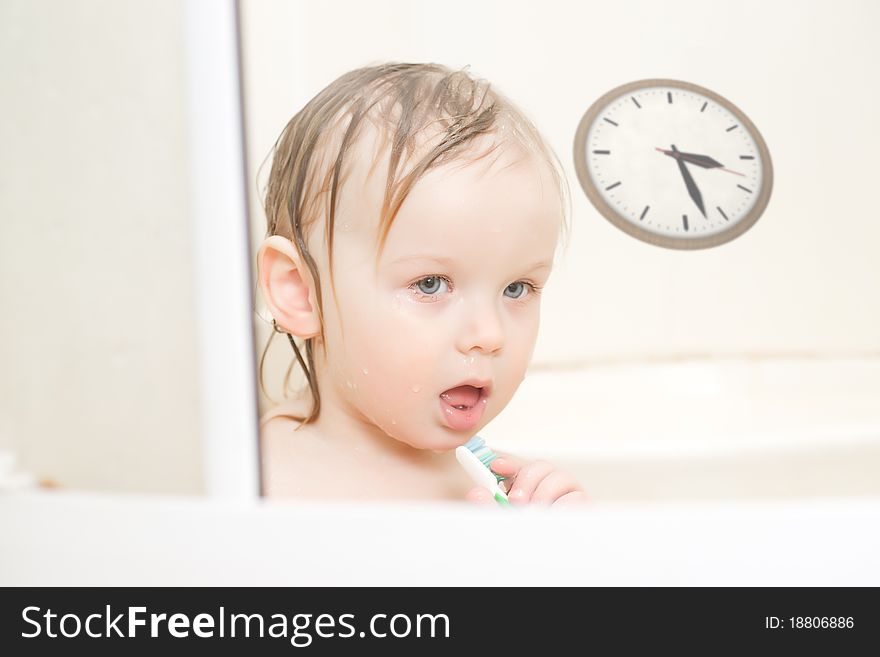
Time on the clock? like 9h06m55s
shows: 3h27m18s
